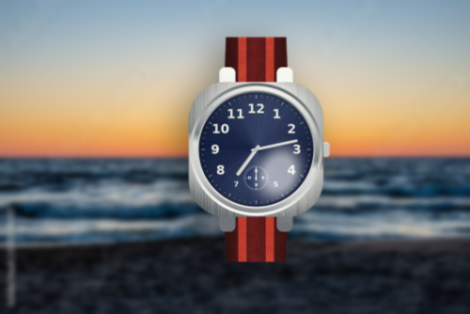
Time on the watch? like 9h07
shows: 7h13
